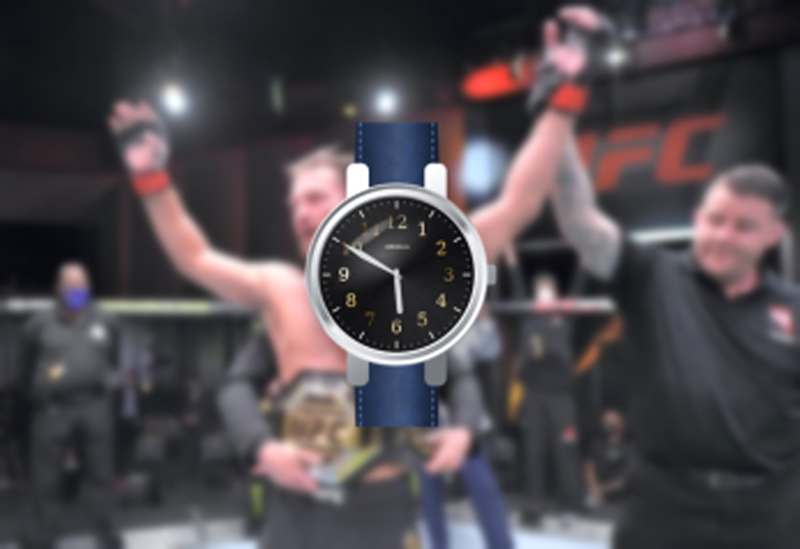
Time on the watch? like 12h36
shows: 5h50
